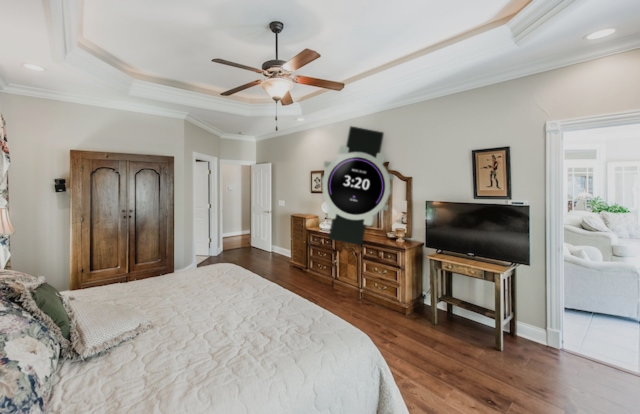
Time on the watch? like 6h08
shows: 3h20
